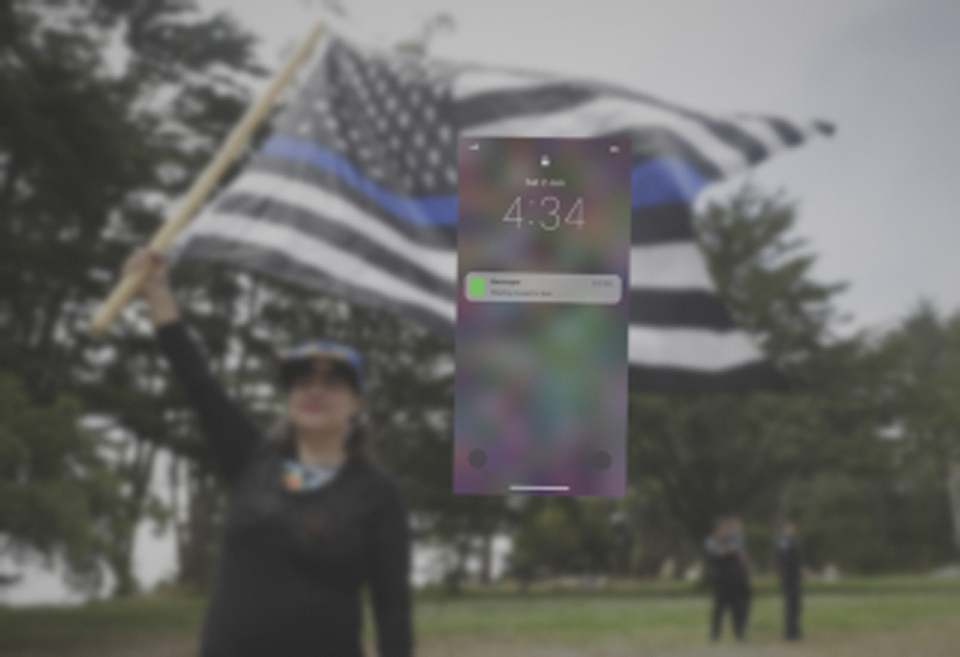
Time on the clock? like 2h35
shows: 4h34
